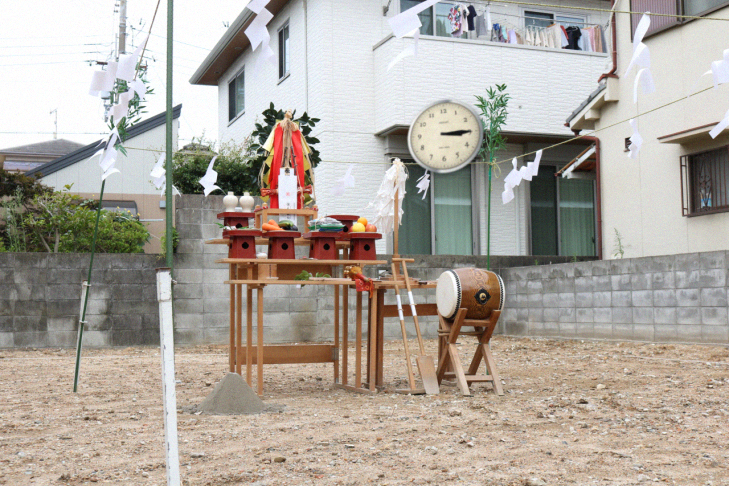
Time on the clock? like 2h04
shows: 3h15
